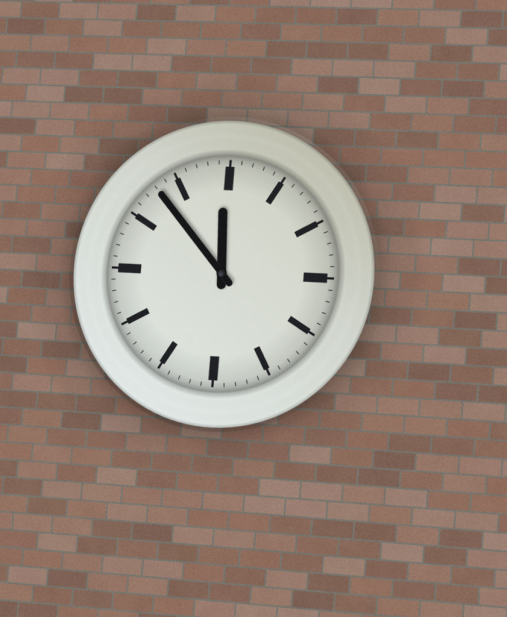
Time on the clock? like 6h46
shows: 11h53
